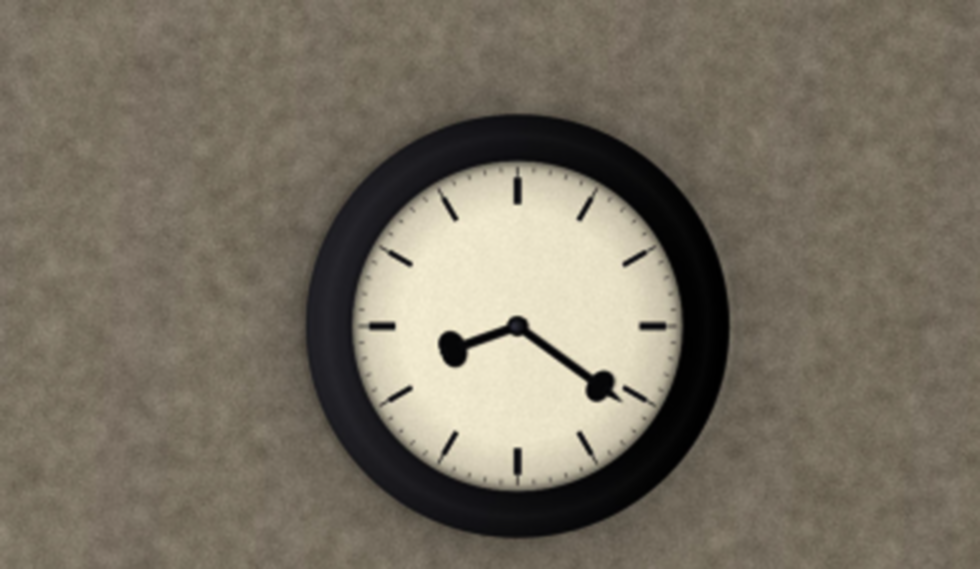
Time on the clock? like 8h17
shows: 8h21
